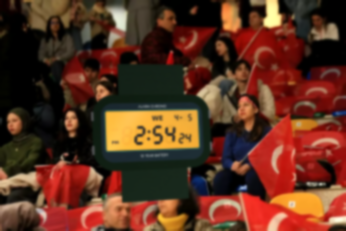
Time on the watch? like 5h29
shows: 2h54
